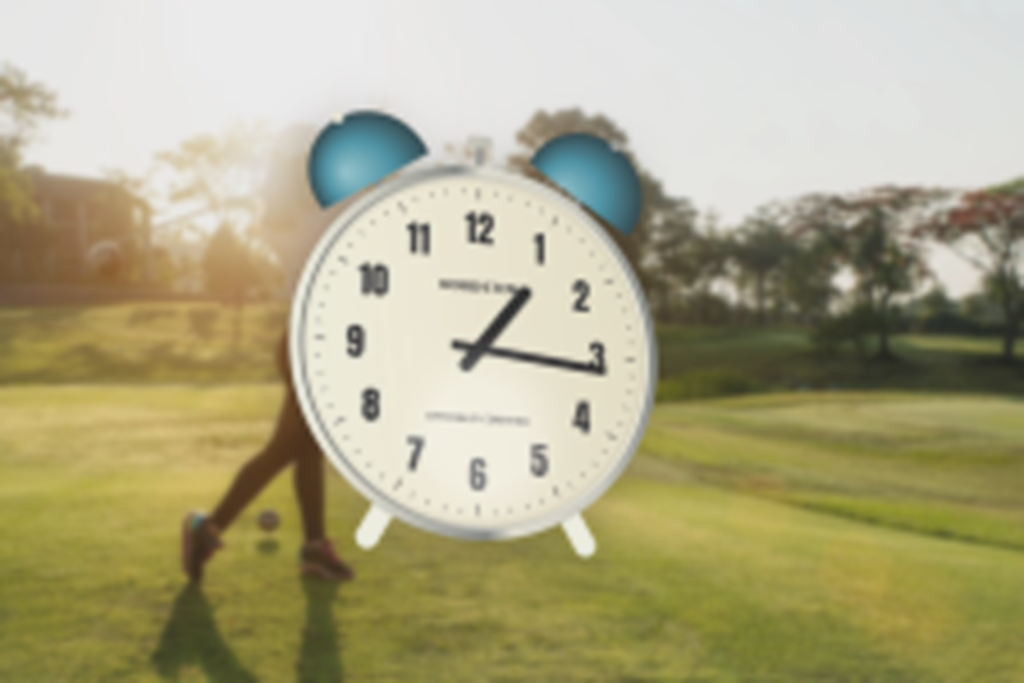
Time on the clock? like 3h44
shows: 1h16
